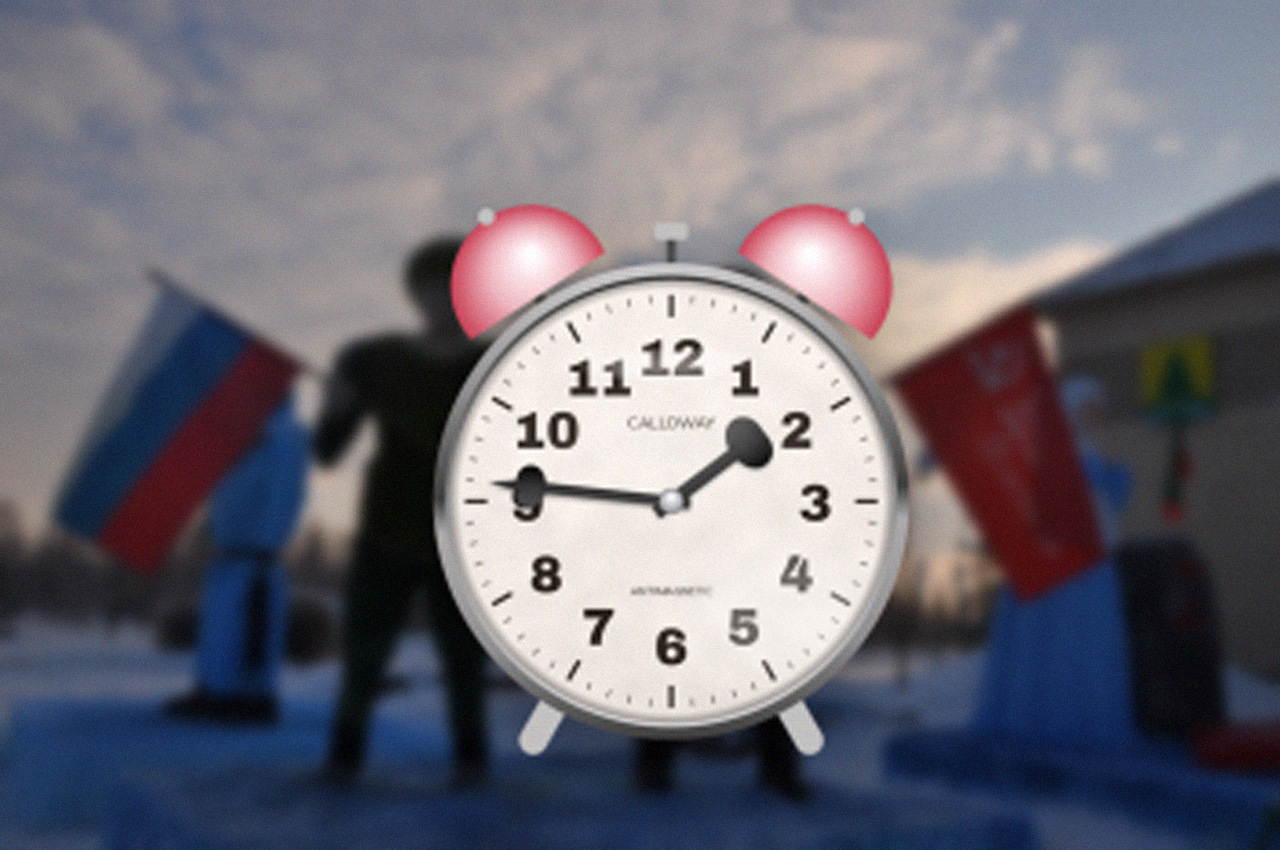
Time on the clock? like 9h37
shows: 1h46
